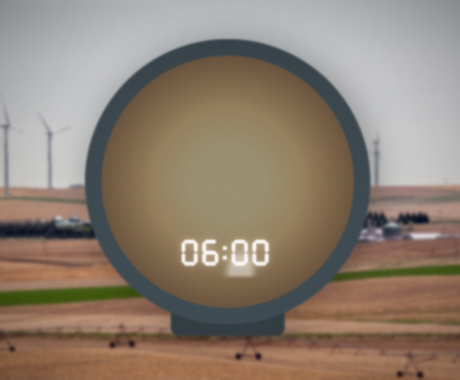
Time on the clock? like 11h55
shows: 6h00
